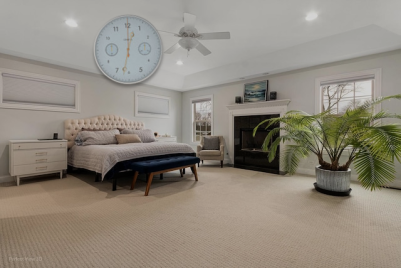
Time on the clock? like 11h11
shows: 12h32
